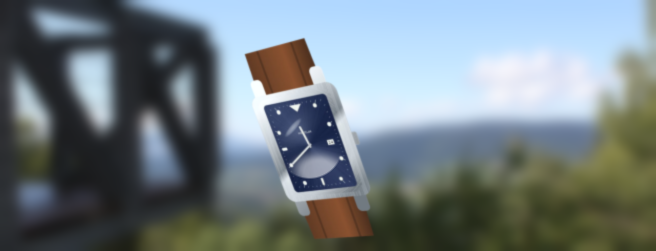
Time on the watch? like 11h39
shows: 11h40
